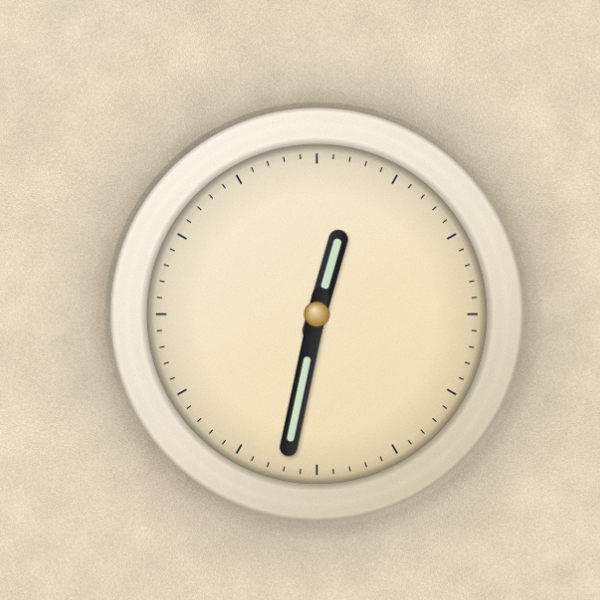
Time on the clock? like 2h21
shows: 12h32
